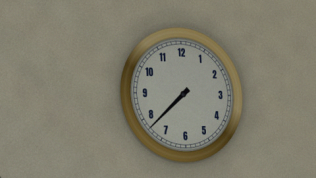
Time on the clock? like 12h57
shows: 7h38
